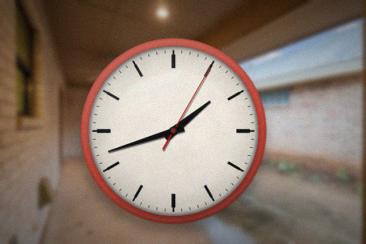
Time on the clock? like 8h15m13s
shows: 1h42m05s
